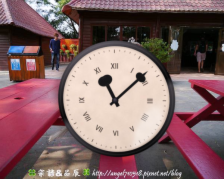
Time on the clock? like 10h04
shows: 11h08
